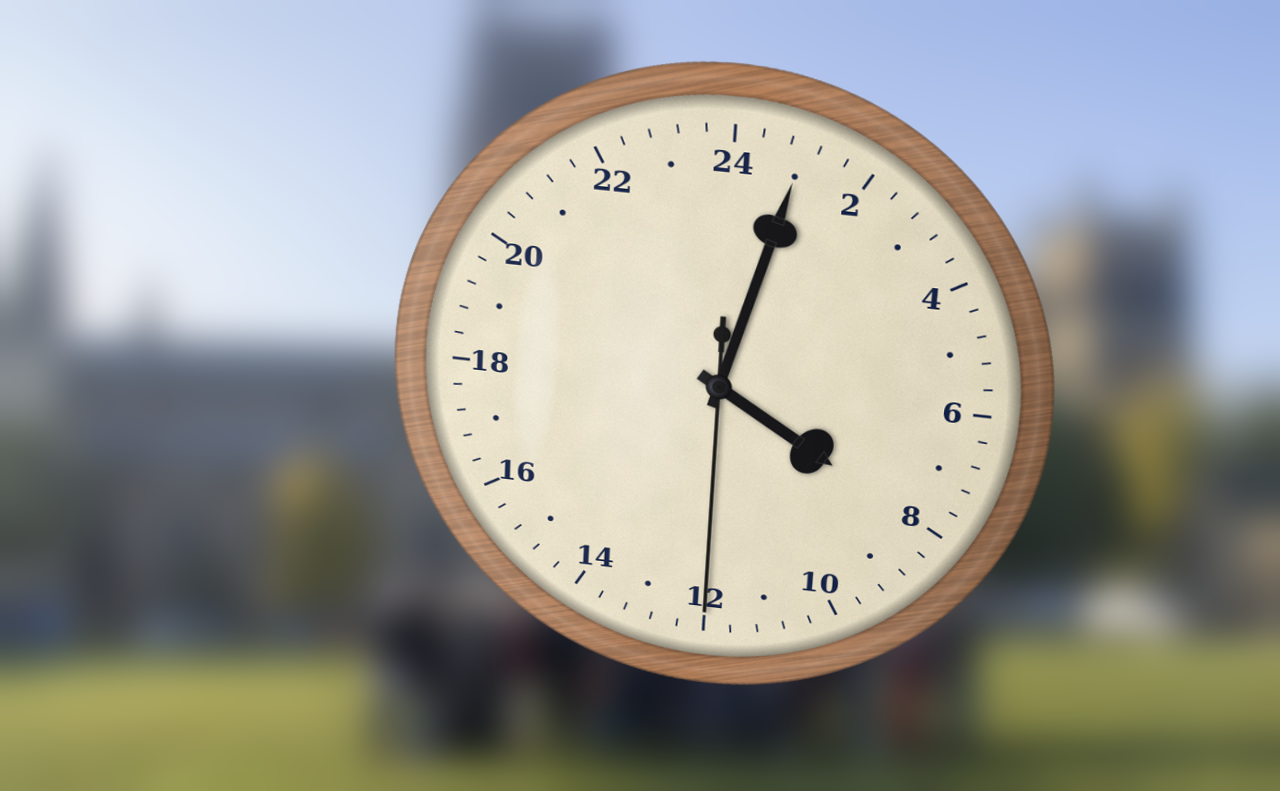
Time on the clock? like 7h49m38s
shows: 8h02m30s
